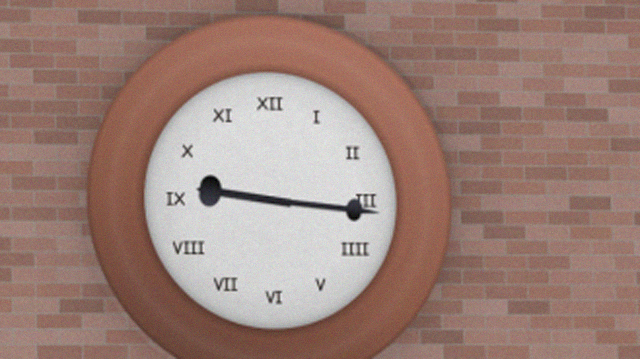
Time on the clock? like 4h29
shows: 9h16
